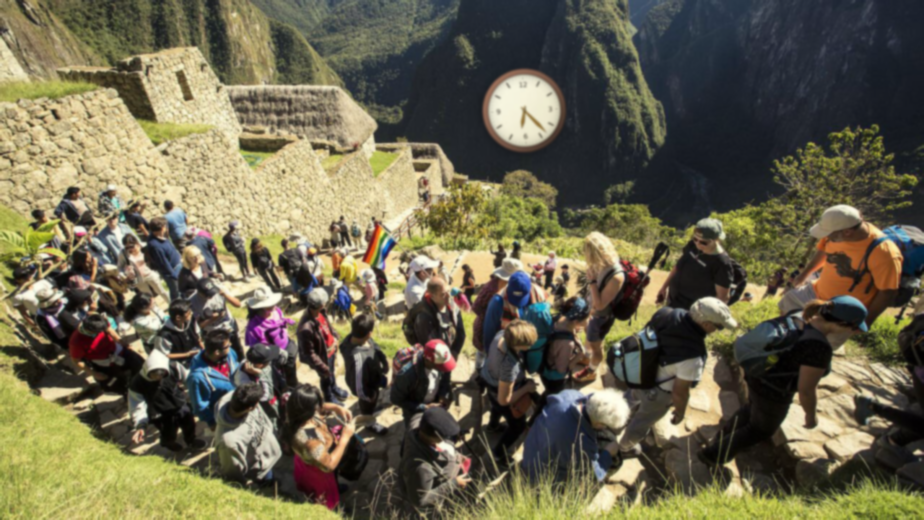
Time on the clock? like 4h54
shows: 6h23
